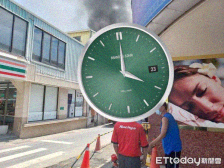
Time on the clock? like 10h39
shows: 4h00
